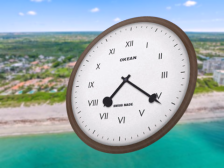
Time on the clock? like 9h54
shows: 7h21
